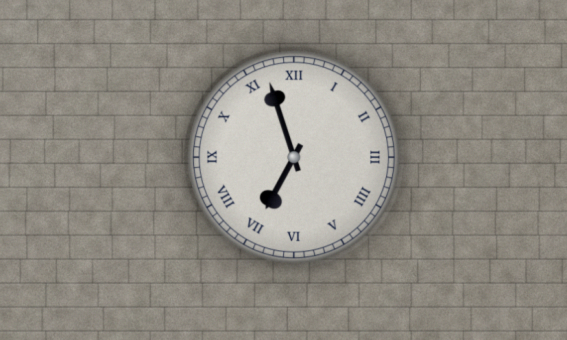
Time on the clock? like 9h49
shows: 6h57
